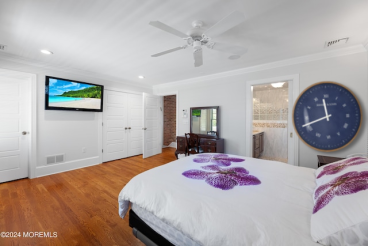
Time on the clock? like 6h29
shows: 11h42
